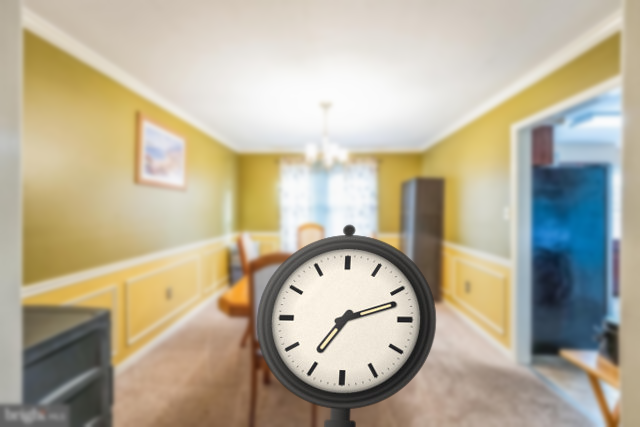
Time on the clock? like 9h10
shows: 7h12
